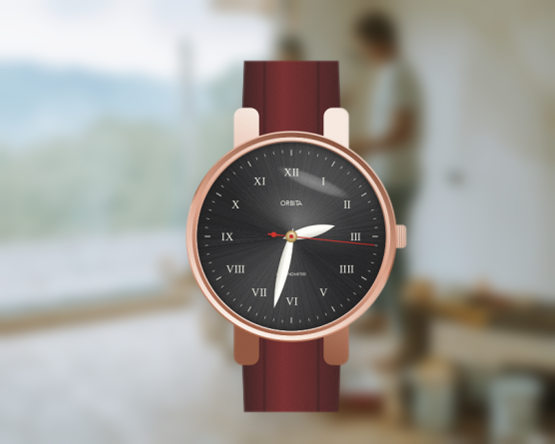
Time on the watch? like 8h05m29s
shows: 2h32m16s
